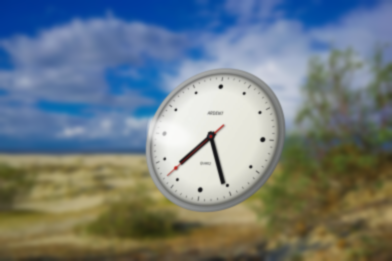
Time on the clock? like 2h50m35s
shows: 7h25m37s
